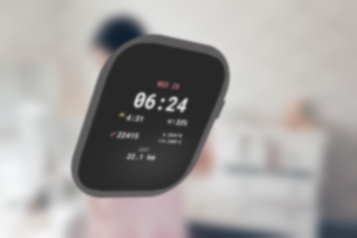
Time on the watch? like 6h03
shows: 6h24
